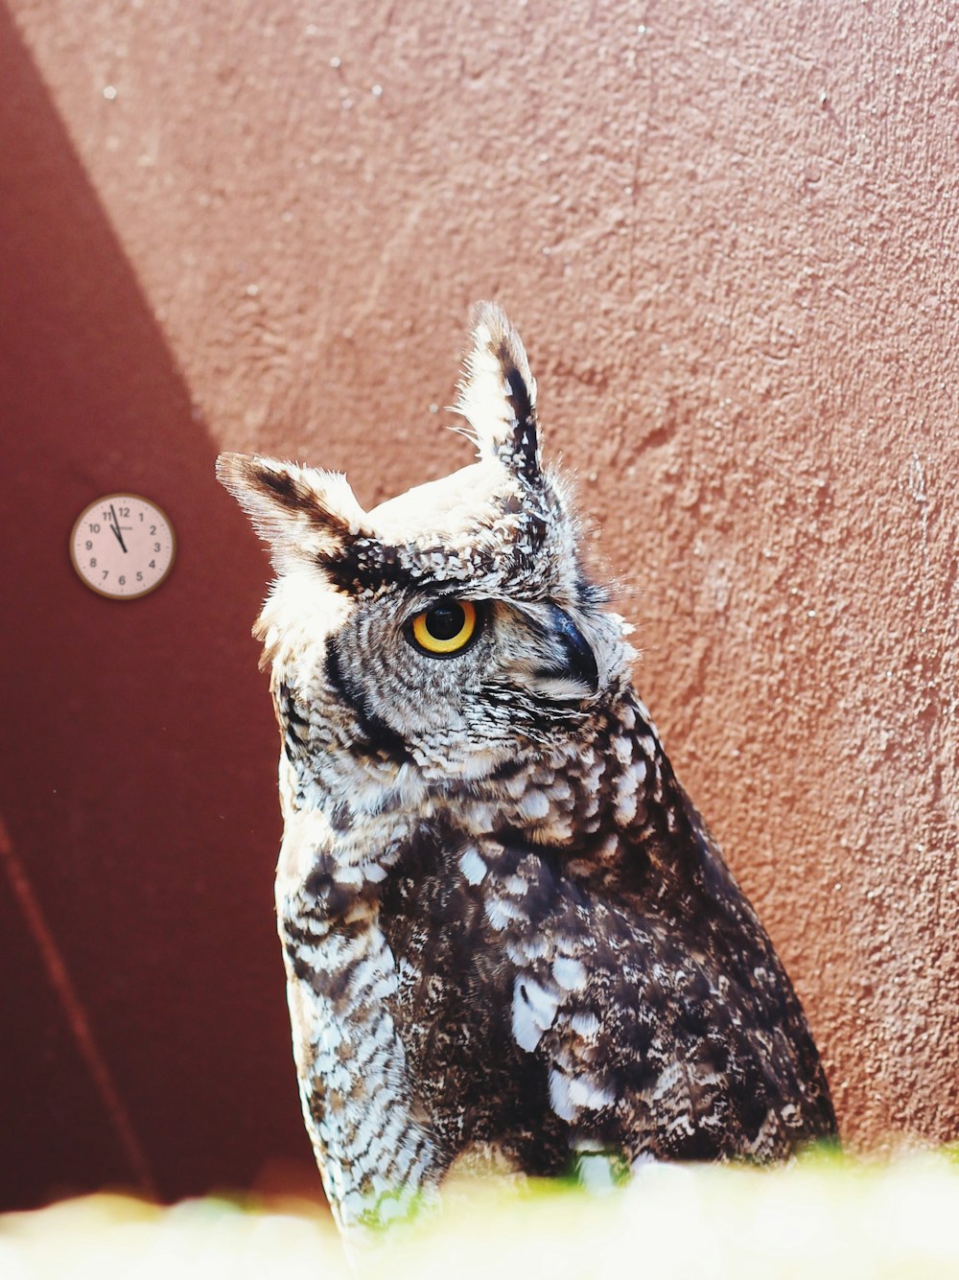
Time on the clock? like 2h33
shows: 10h57
